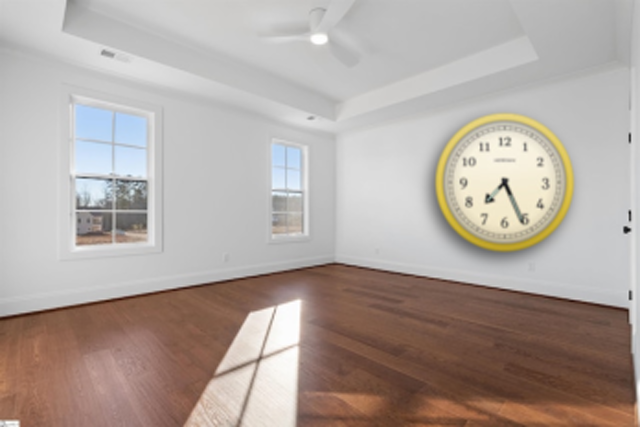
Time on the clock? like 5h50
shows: 7h26
